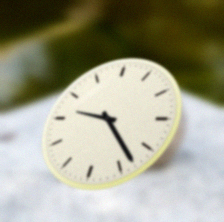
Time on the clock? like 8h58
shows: 9h23
